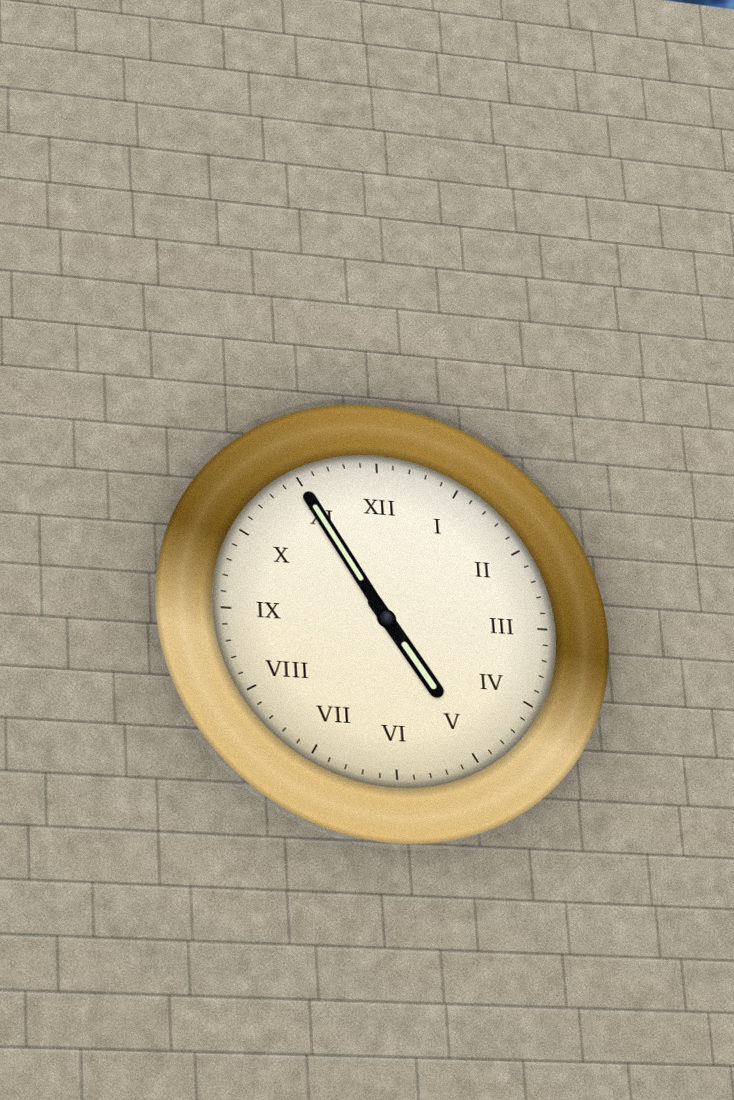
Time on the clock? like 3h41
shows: 4h55
